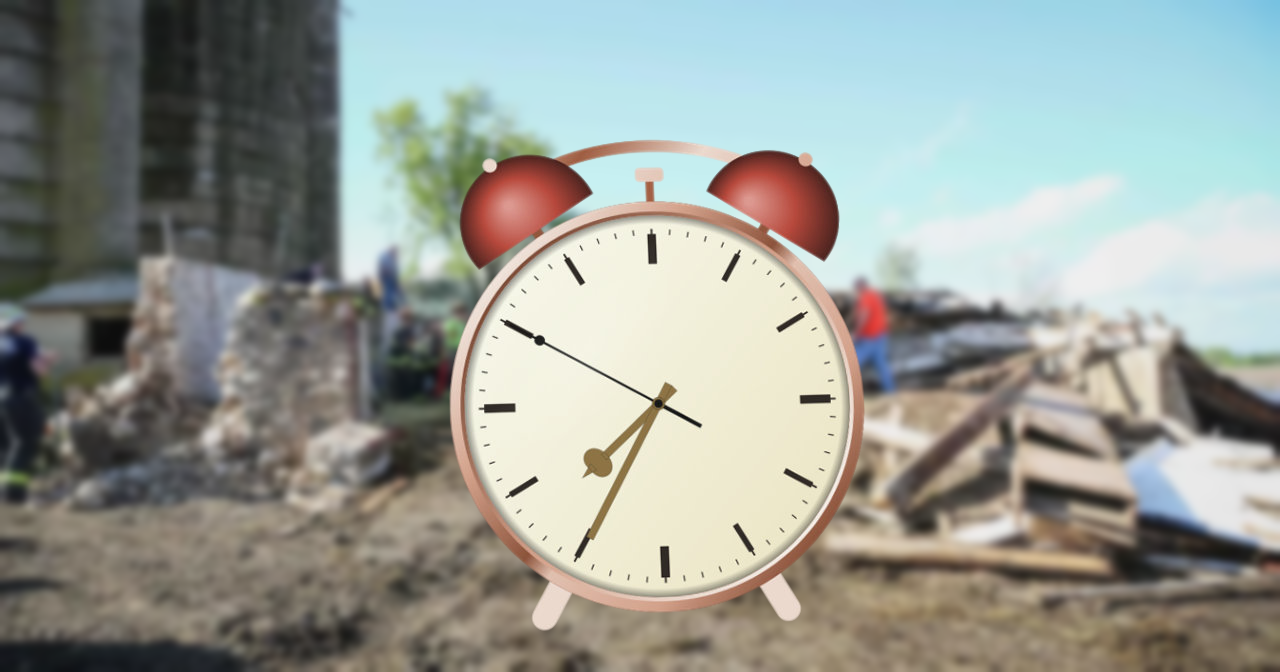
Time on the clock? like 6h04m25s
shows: 7h34m50s
